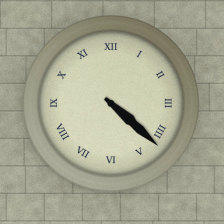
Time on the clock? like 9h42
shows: 4h22
